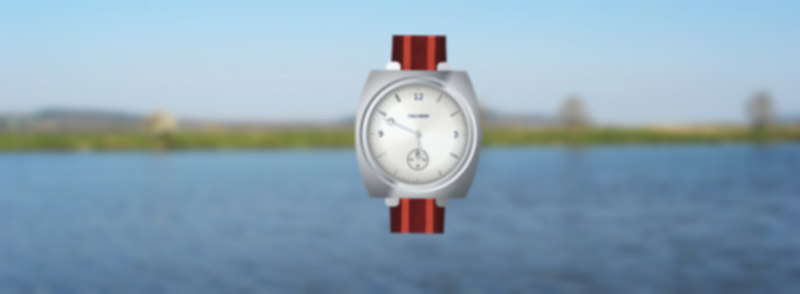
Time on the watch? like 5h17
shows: 5h49
